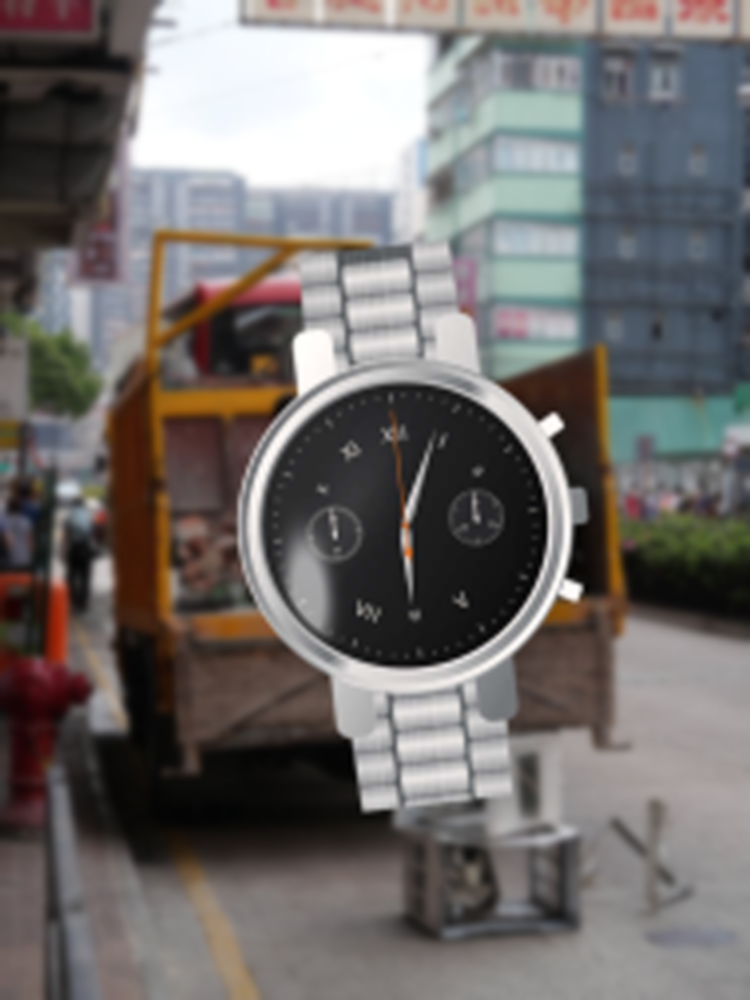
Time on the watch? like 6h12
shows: 6h04
